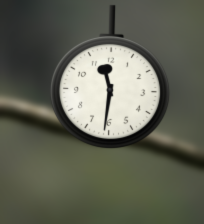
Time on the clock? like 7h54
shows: 11h31
